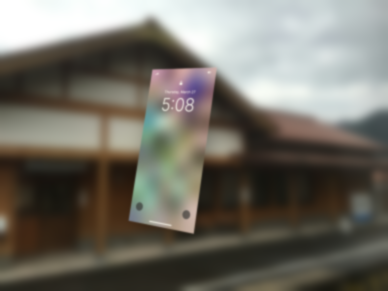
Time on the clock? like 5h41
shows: 5h08
